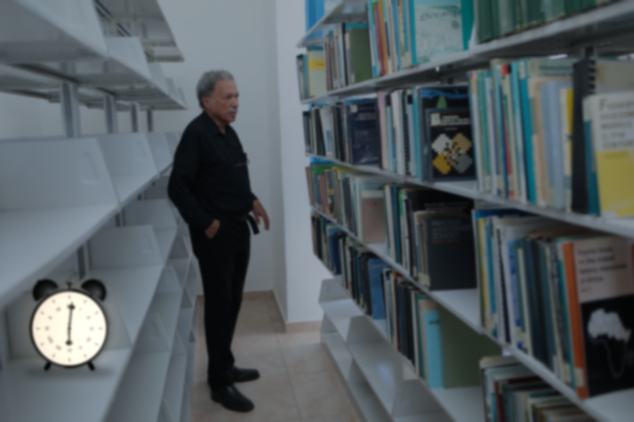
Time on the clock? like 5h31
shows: 6h01
